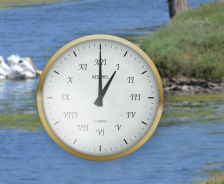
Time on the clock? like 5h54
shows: 1h00
